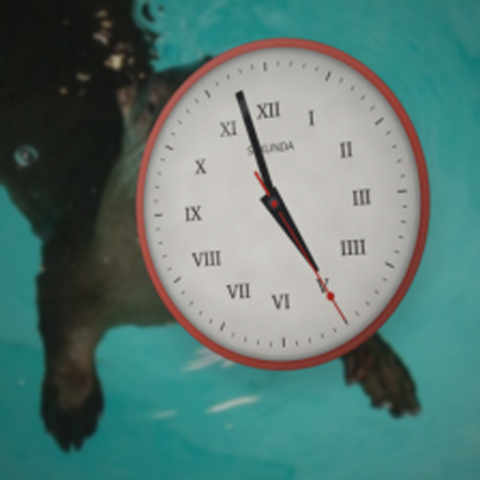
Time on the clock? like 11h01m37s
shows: 4h57m25s
